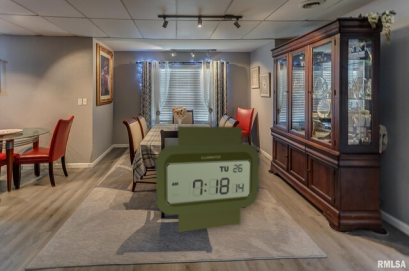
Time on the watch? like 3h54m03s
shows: 7h18m14s
